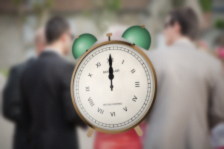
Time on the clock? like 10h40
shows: 12h00
